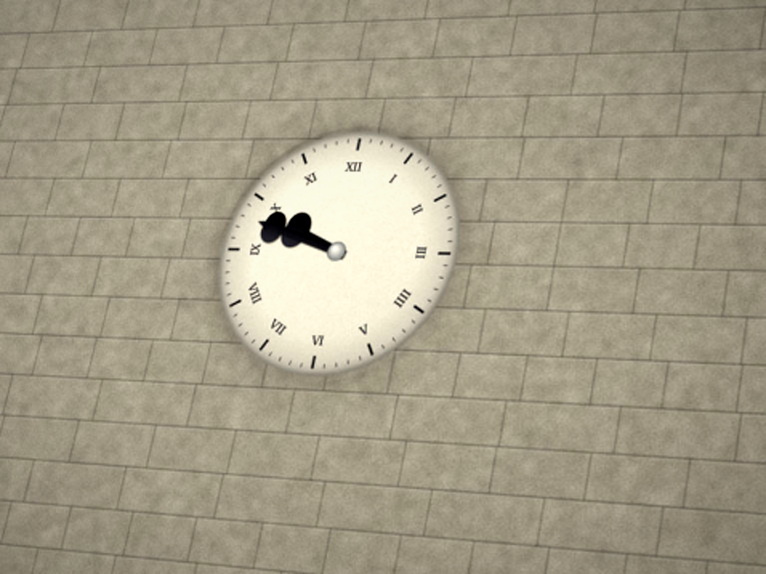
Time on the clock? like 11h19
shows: 9h48
